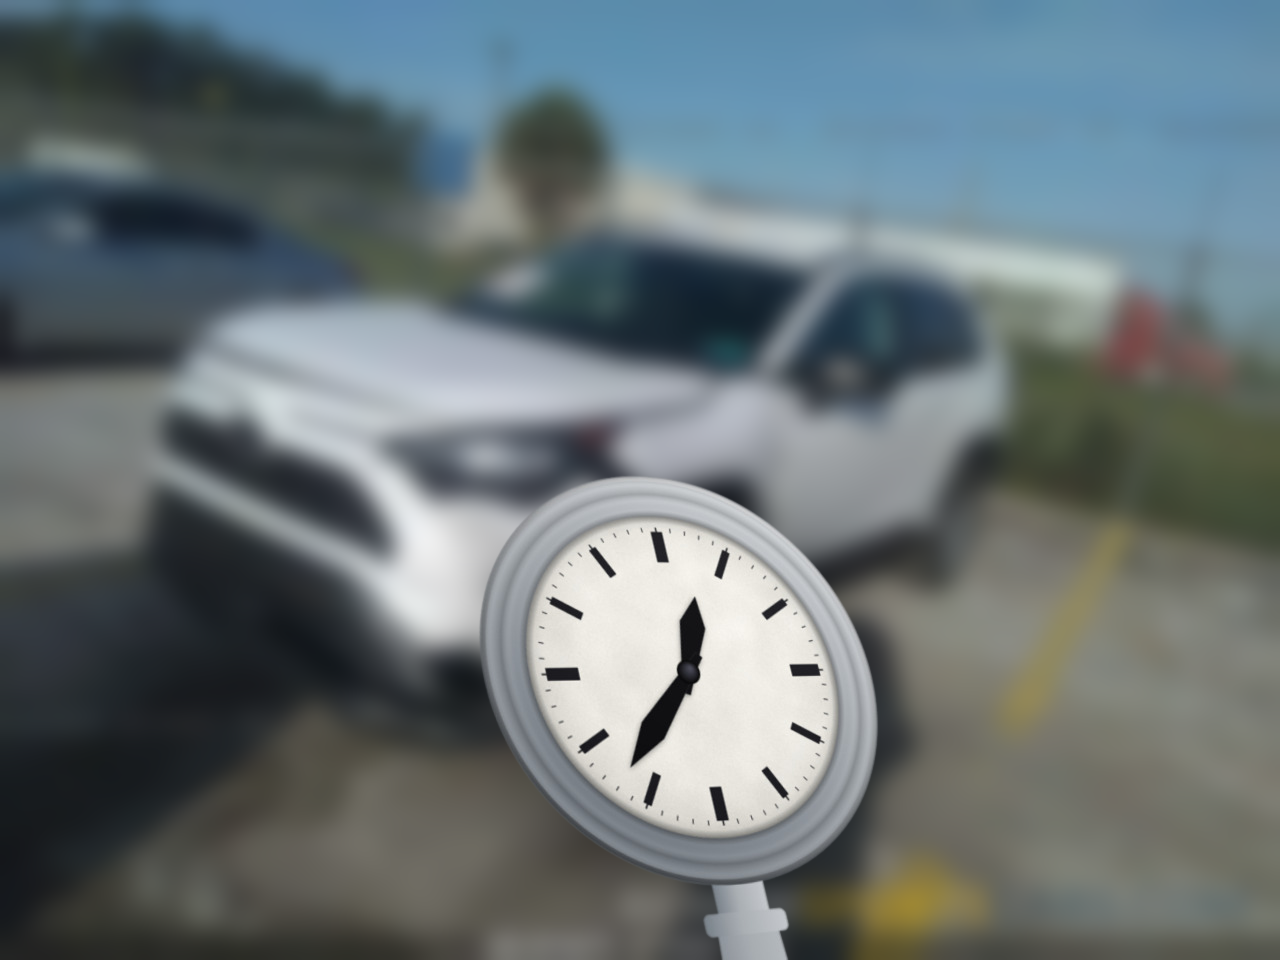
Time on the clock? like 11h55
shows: 12h37
